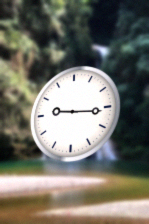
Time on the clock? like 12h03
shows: 9h16
